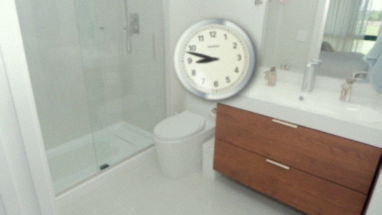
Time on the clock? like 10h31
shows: 8h48
